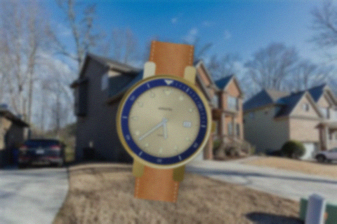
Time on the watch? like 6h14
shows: 5h38
